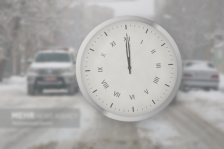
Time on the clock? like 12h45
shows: 12h00
